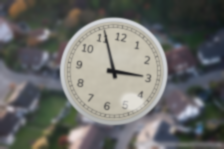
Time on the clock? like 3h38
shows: 2h56
